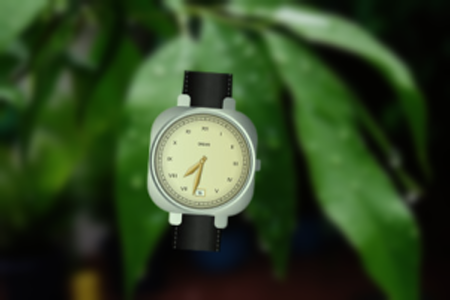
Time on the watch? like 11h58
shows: 7h32
